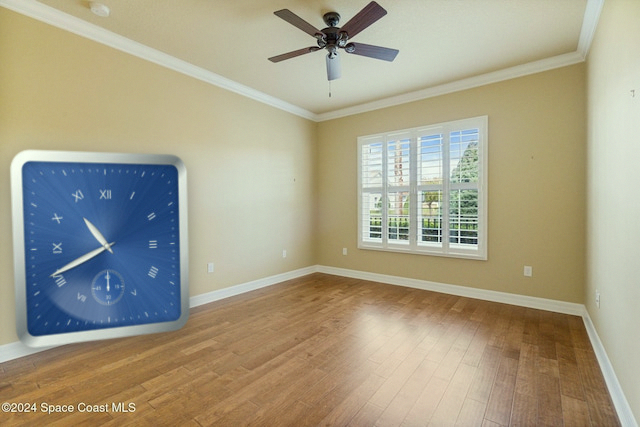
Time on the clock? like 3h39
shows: 10h41
